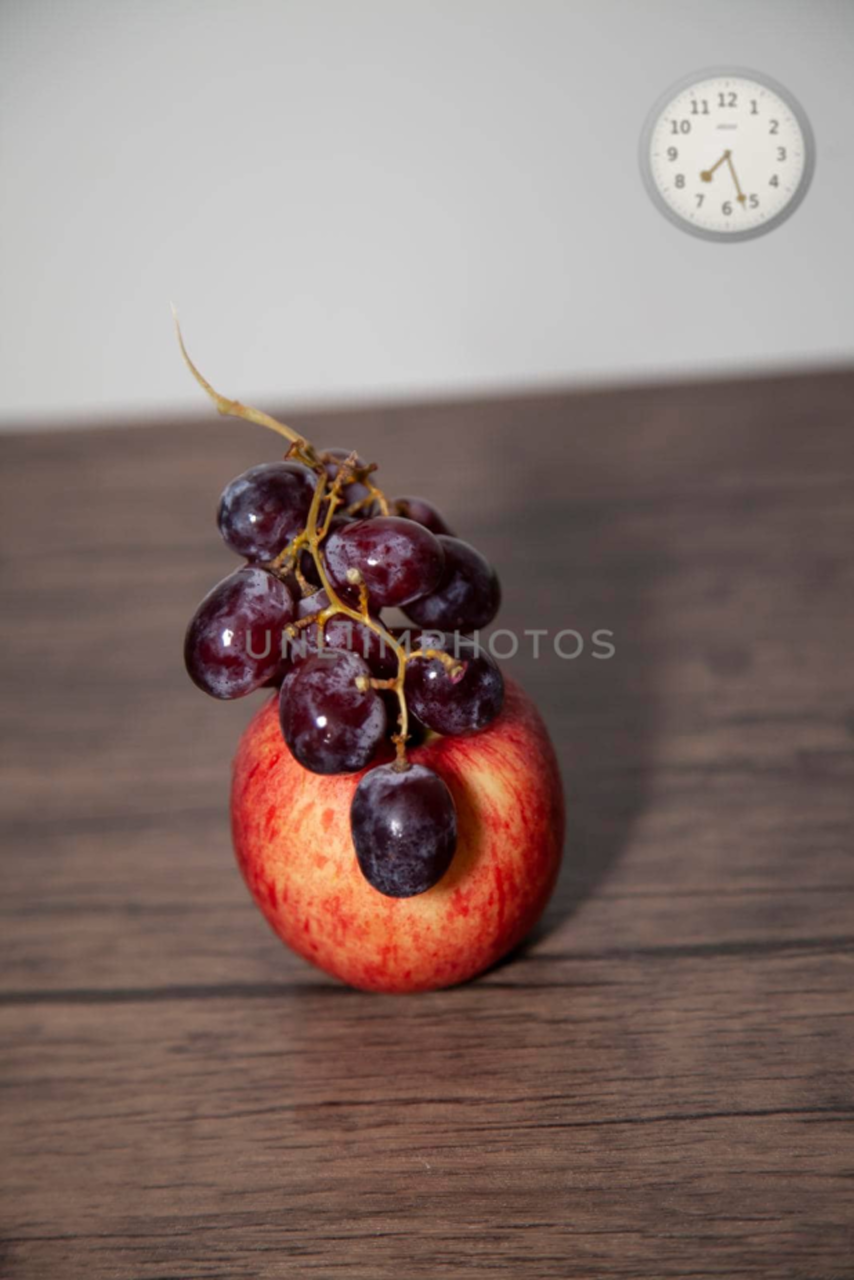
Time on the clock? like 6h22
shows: 7h27
